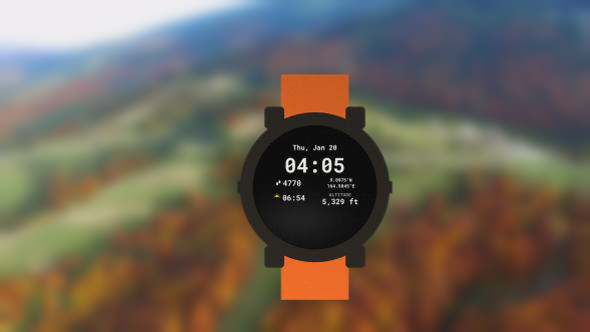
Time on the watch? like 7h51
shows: 4h05
